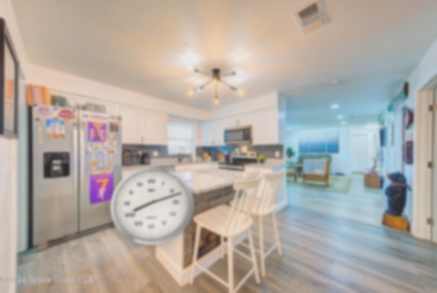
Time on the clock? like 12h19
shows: 8h12
